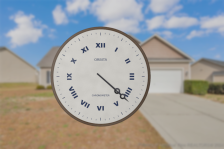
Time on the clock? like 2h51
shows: 4h22
